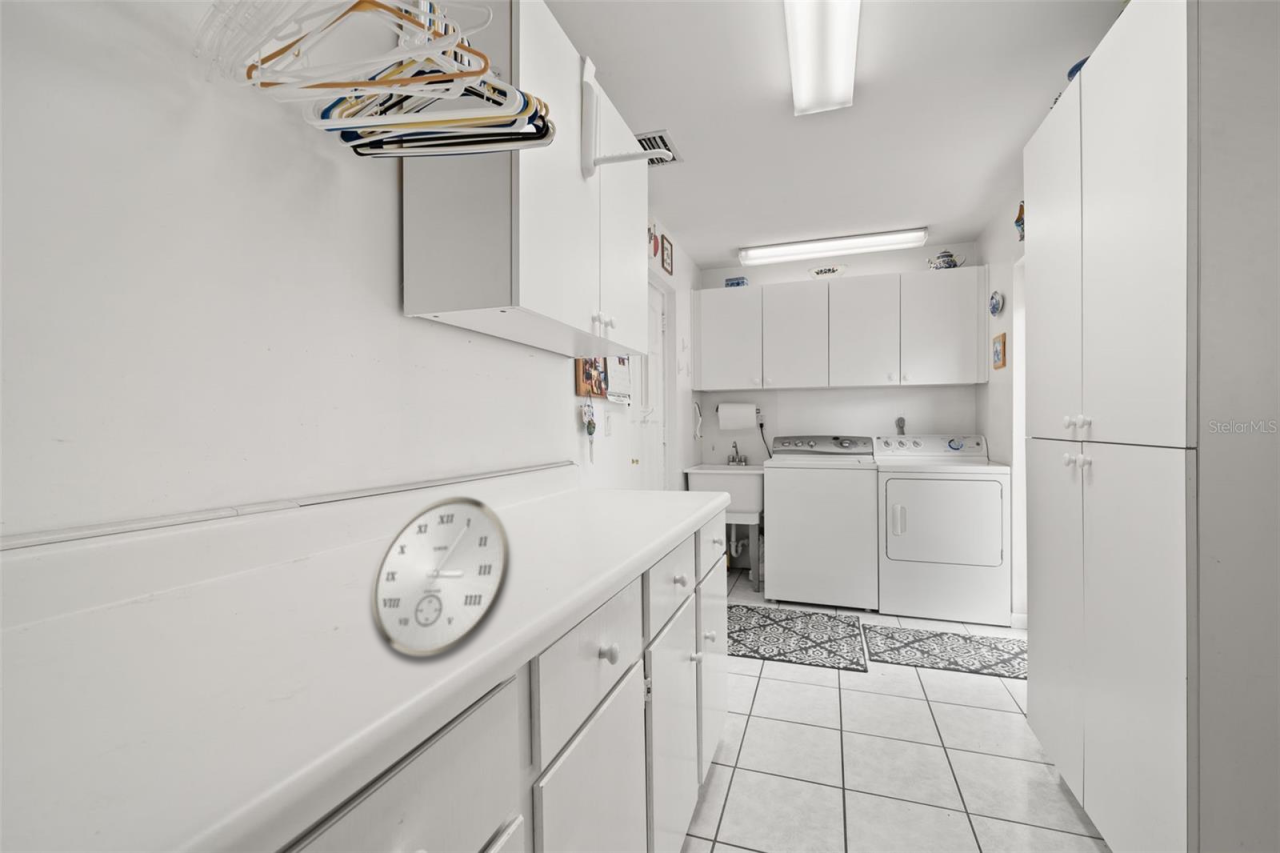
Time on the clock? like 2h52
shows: 3h05
